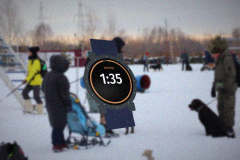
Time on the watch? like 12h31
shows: 1h35
